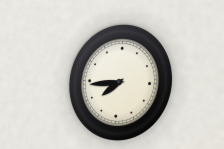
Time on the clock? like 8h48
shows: 7h44
